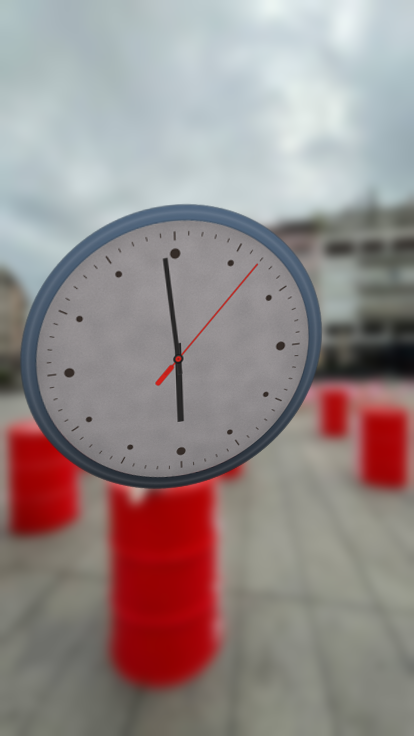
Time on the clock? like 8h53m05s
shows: 5h59m07s
